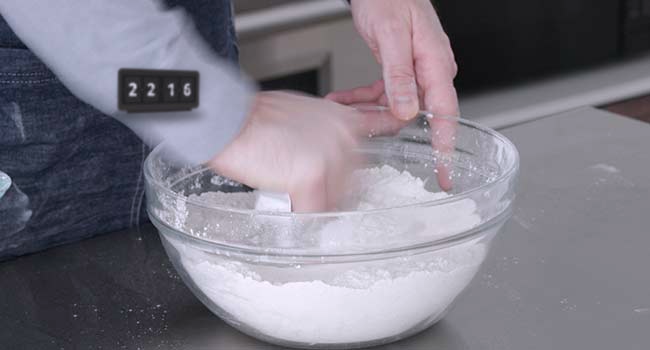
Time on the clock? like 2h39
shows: 22h16
